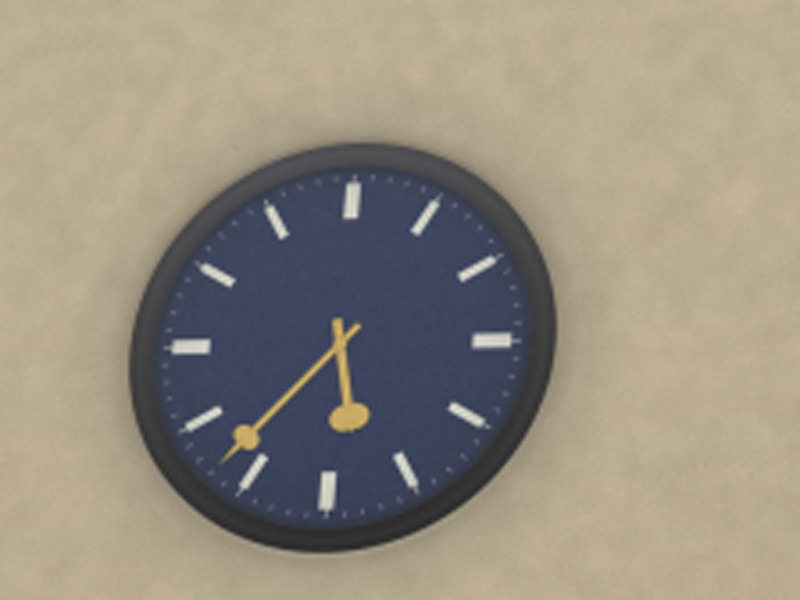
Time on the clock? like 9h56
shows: 5h37
